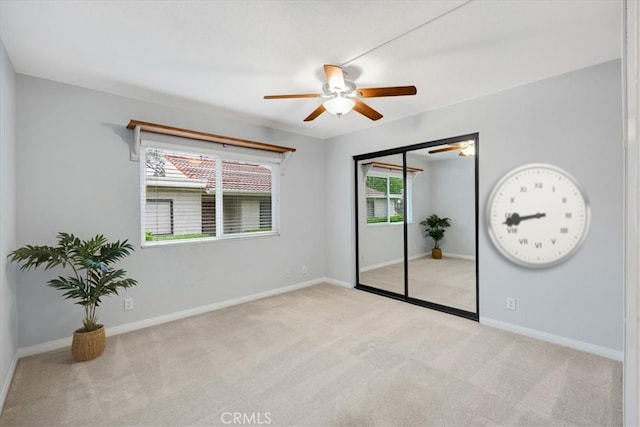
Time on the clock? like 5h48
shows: 8h43
